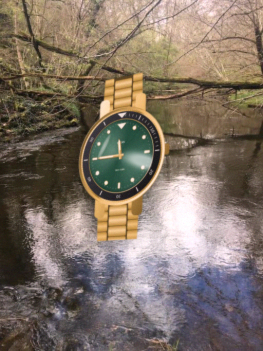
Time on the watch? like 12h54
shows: 11h45
